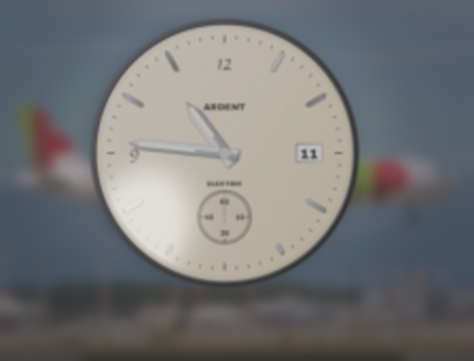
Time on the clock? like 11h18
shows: 10h46
